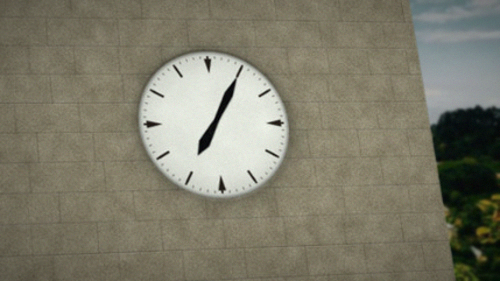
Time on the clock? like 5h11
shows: 7h05
